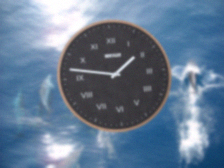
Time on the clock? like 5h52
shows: 1h47
